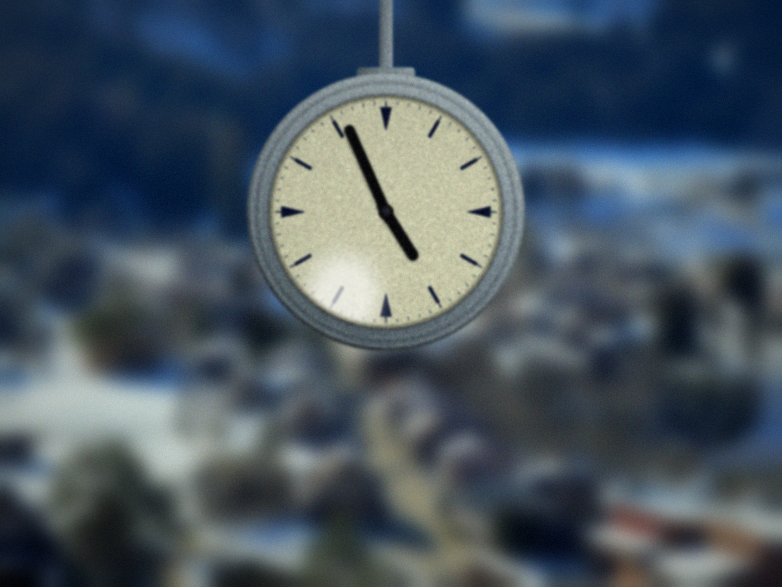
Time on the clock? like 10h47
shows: 4h56
